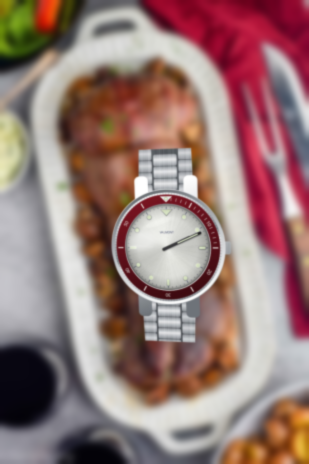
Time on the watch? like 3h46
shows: 2h11
